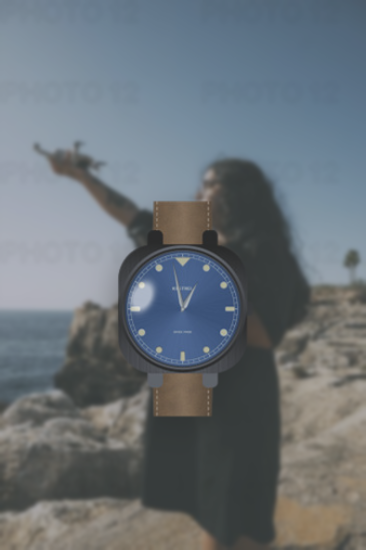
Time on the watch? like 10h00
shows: 12h58
